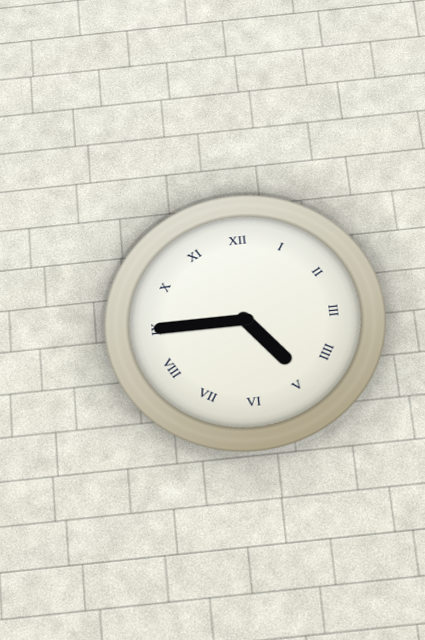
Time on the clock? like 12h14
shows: 4h45
